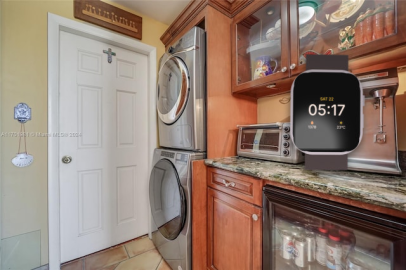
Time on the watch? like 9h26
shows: 5h17
